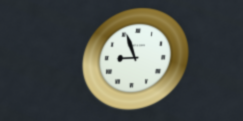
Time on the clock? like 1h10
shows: 8h56
